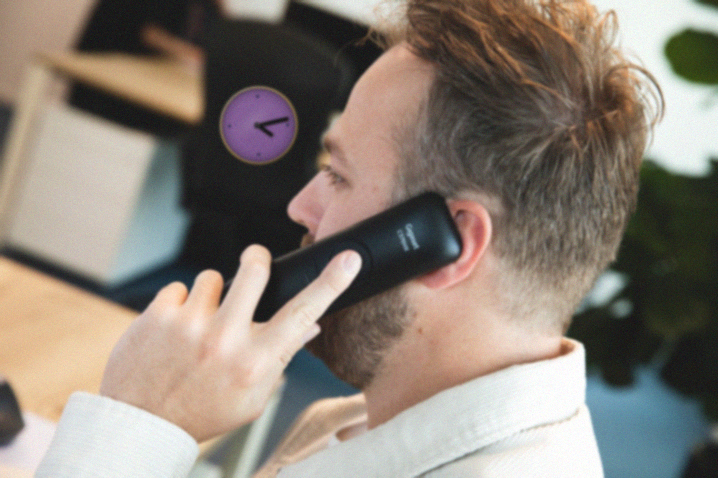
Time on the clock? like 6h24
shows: 4h13
